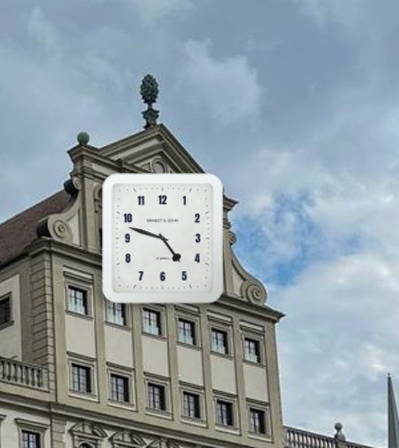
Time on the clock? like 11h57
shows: 4h48
